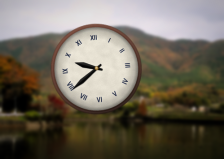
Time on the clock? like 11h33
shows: 9h39
